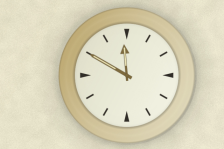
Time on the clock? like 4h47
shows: 11h50
